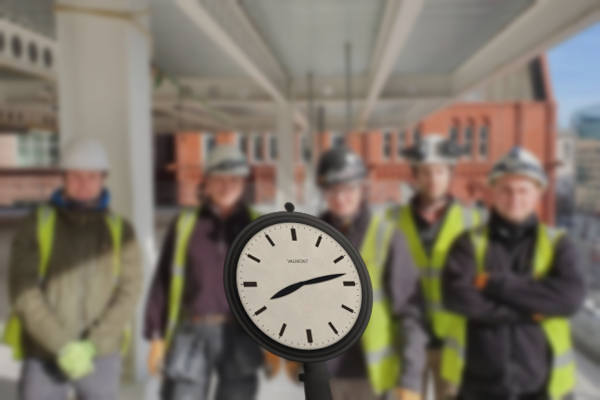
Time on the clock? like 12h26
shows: 8h13
